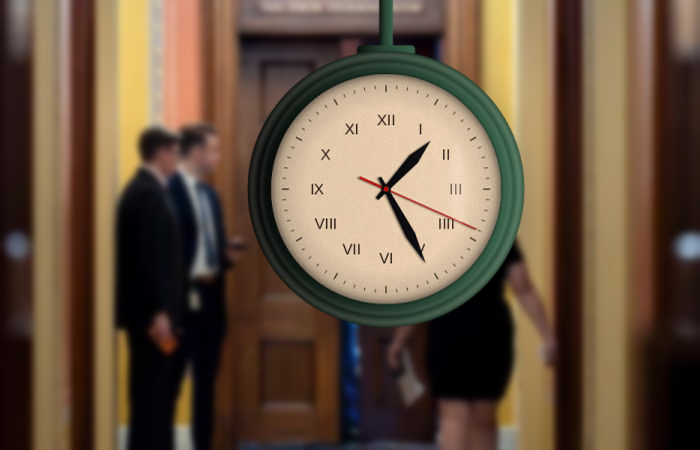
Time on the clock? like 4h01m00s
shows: 1h25m19s
